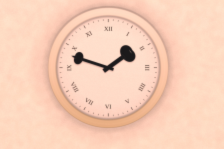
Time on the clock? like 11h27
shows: 1h48
